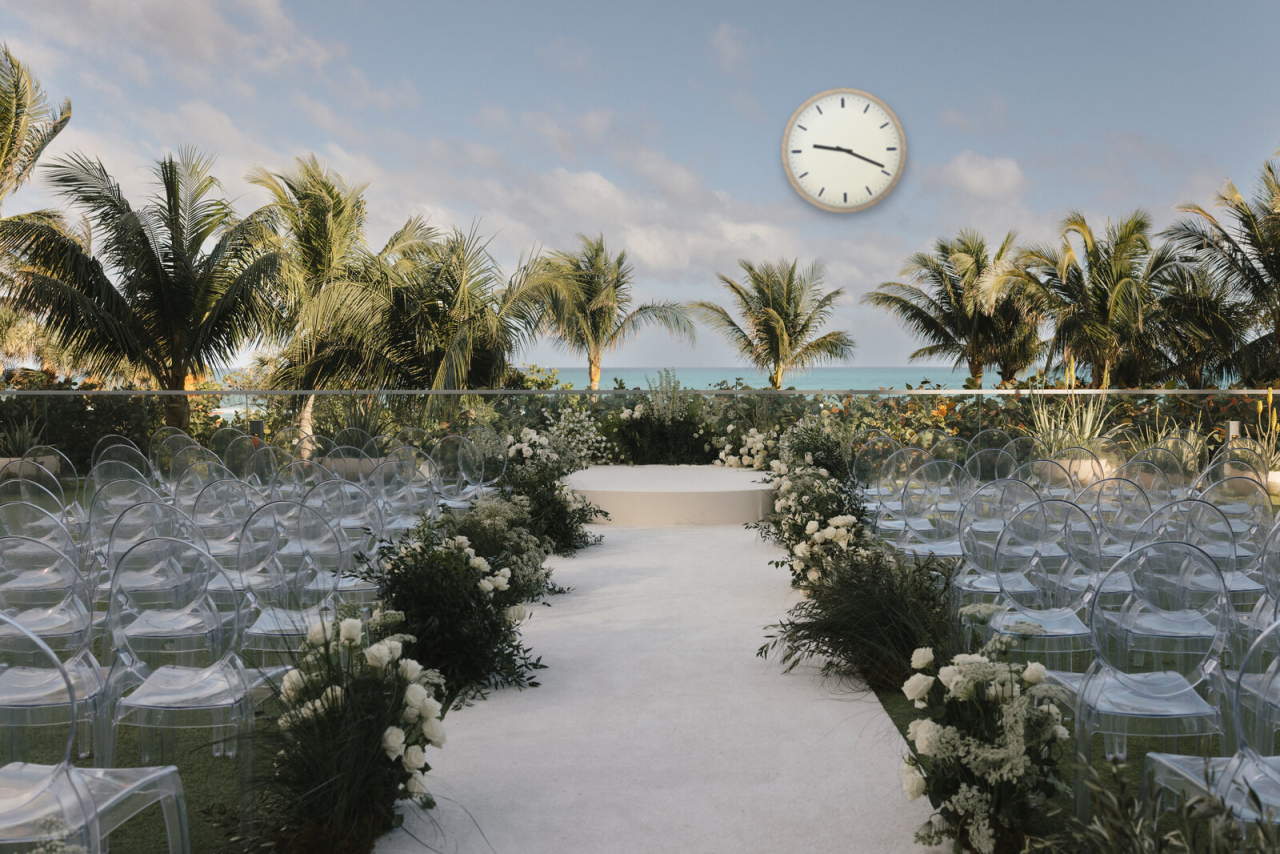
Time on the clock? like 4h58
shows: 9h19
